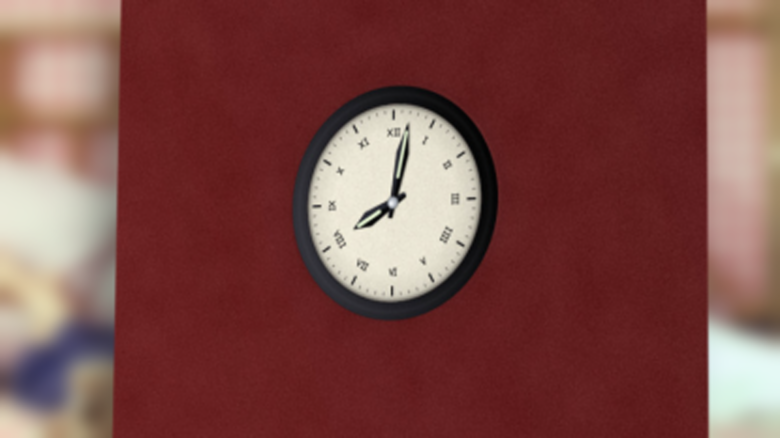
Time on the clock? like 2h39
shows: 8h02
